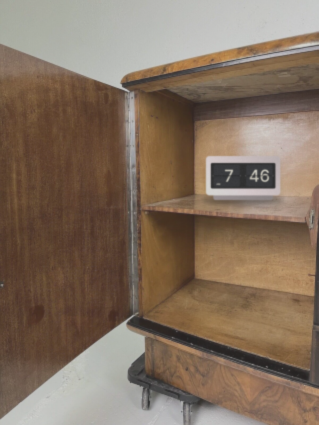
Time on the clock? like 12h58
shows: 7h46
